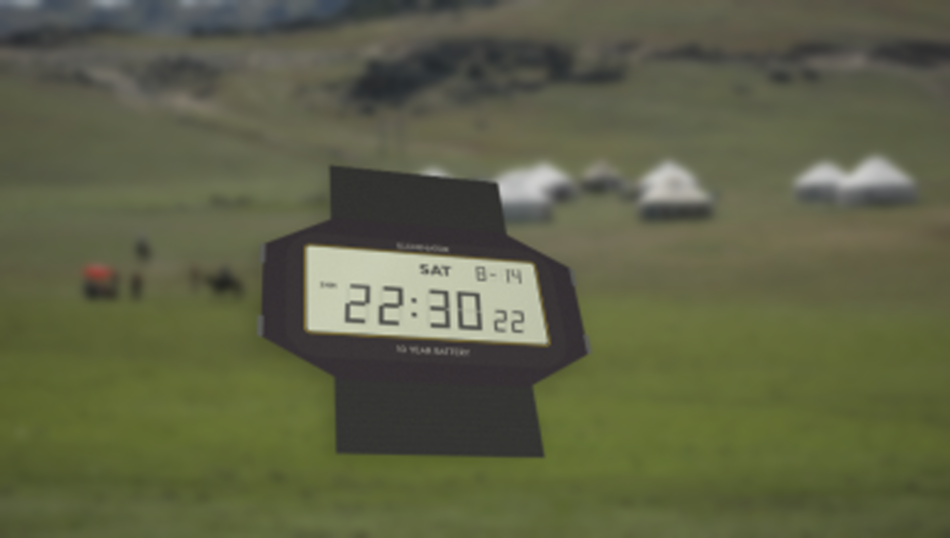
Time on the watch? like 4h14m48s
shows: 22h30m22s
